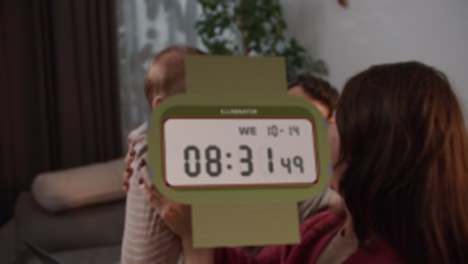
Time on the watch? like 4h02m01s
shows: 8h31m49s
